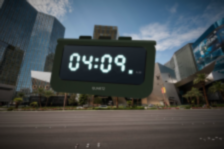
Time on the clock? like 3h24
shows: 4h09
